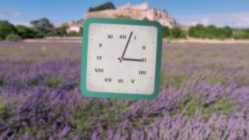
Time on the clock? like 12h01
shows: 3h03
